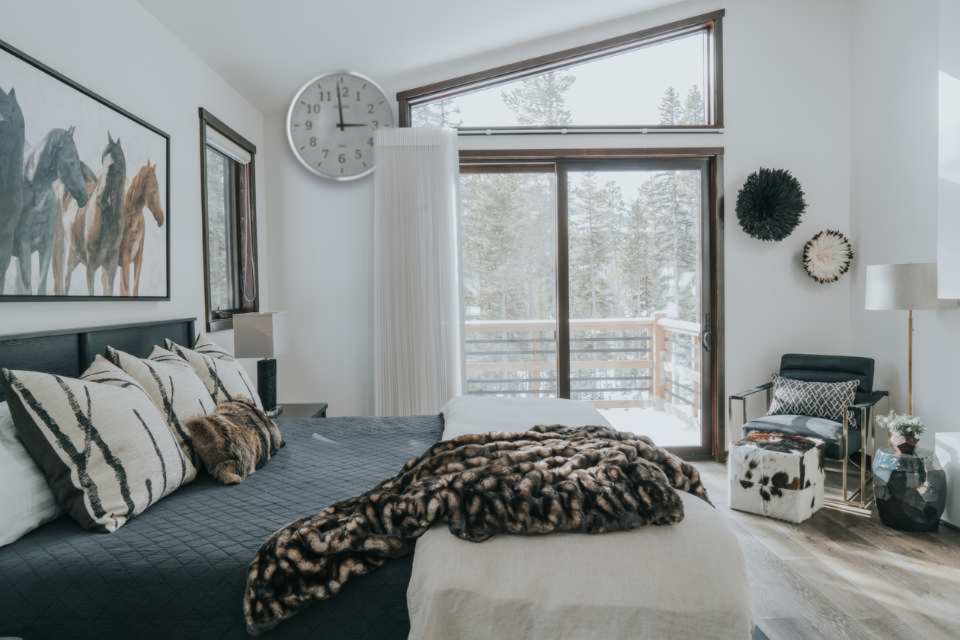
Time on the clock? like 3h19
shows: 2h59
